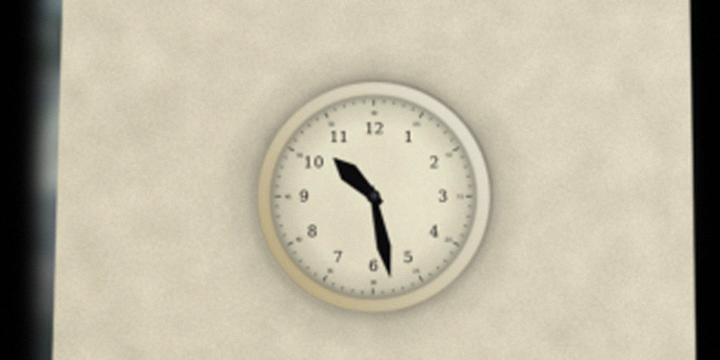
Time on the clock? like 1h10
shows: 10h28
